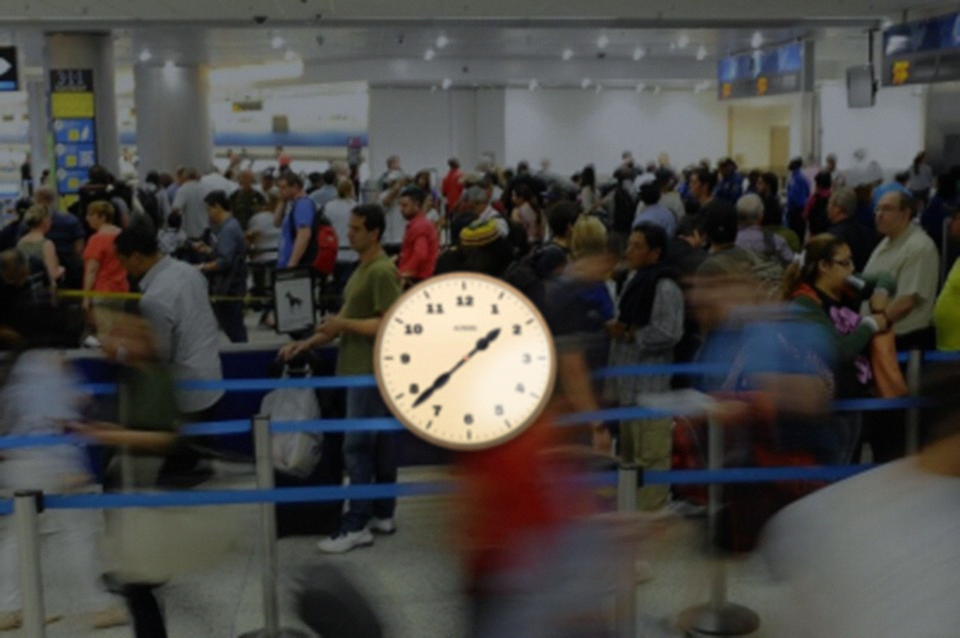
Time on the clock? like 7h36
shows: 1h38
